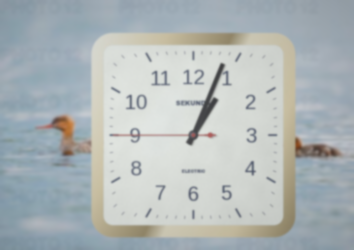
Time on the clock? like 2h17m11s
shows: 1h03m45s
